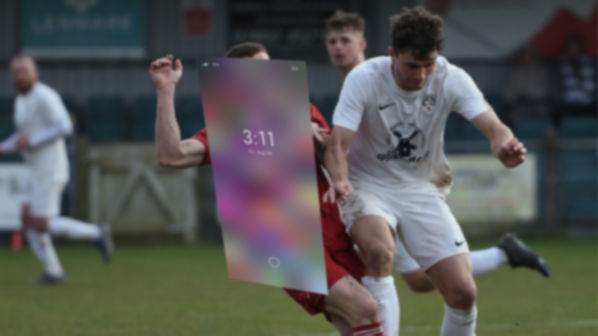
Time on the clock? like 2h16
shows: 3h11
